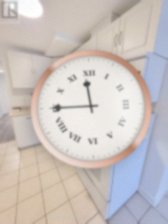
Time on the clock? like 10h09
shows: 11h45
